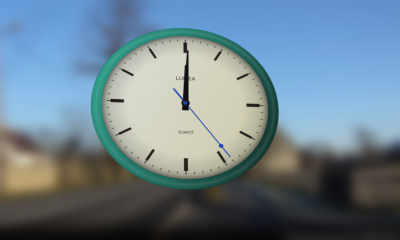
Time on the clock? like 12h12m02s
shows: 12h00m24s
